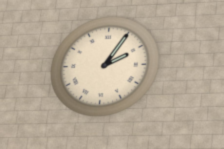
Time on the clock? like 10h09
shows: 2h05
